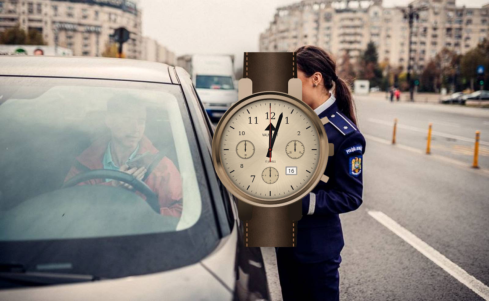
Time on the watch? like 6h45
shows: 12h03
